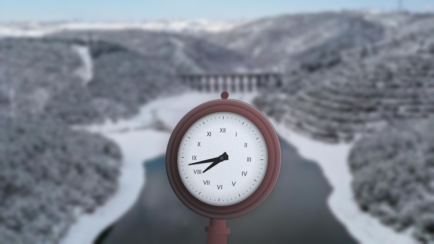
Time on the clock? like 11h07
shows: 7h43
